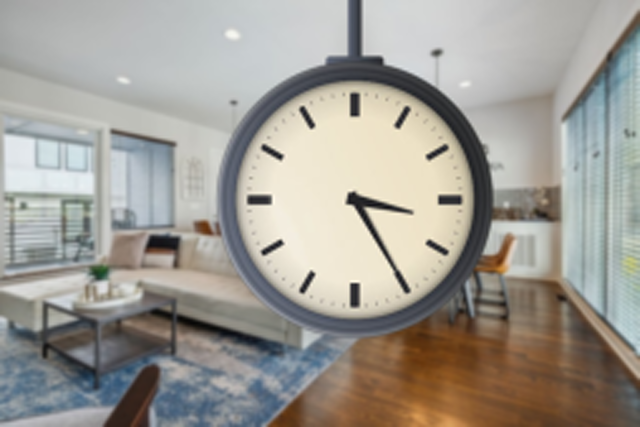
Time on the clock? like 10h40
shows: 3h25
